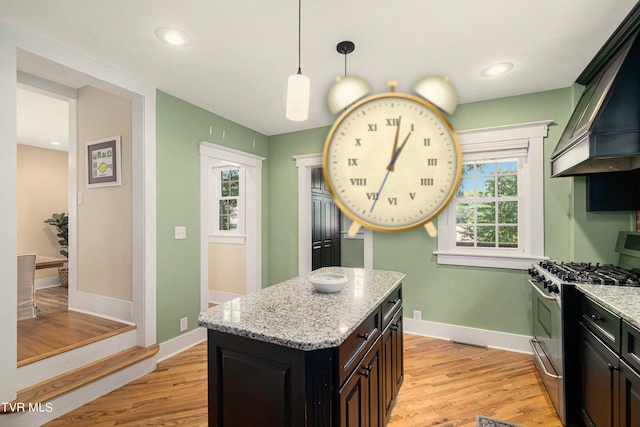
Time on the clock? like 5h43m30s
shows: 1h01m34s
